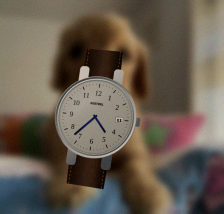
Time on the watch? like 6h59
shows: 4h37
